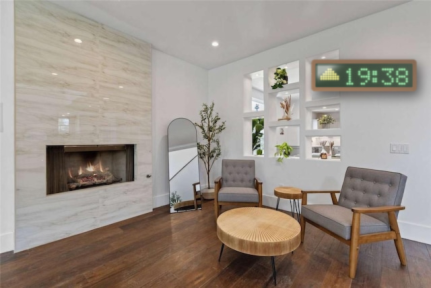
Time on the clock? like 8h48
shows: 19h38
